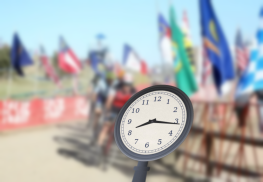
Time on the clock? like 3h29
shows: 8h16
